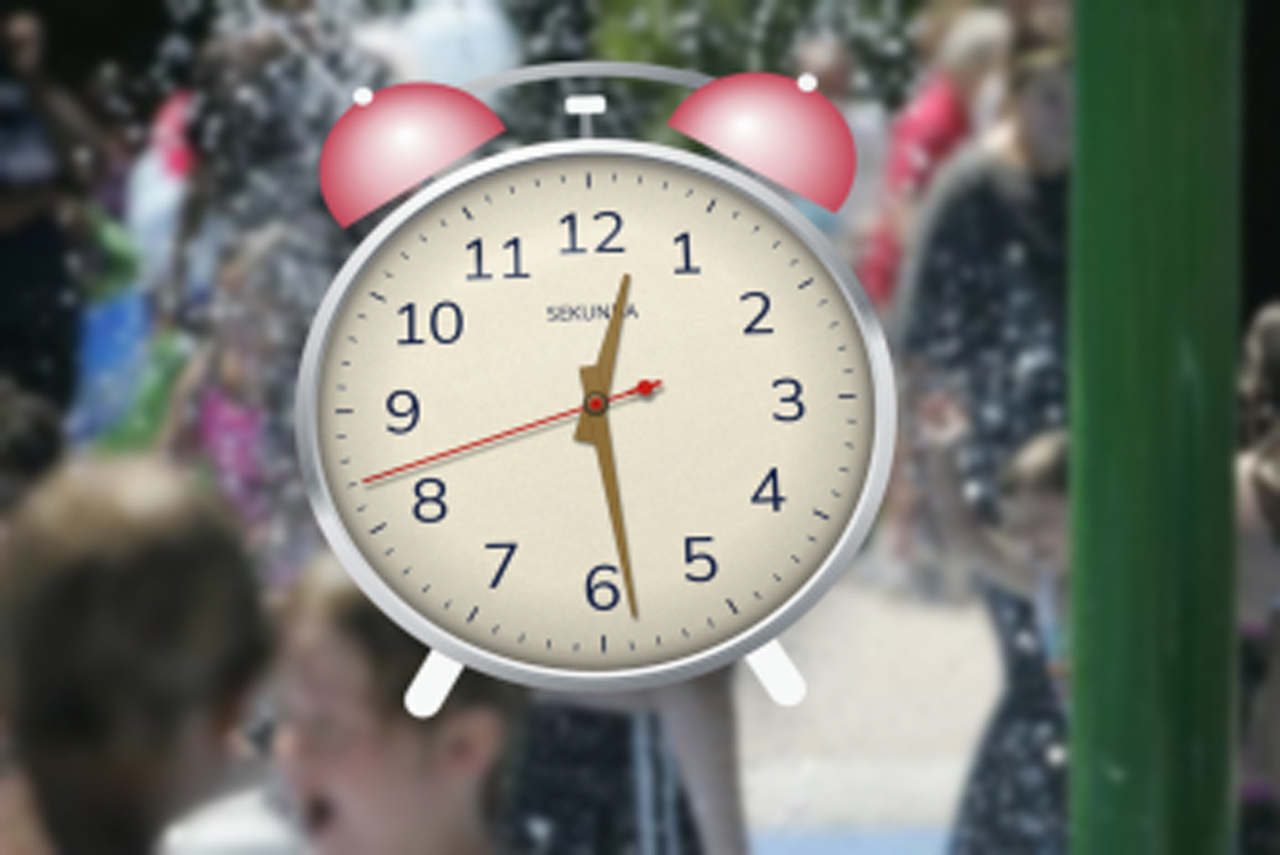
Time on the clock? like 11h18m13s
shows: 12h28m42s
